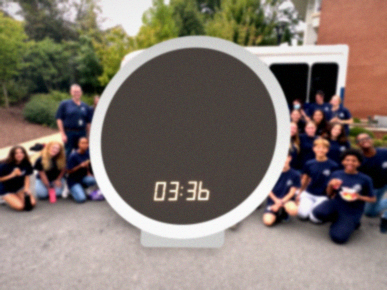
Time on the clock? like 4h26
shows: 3h36
